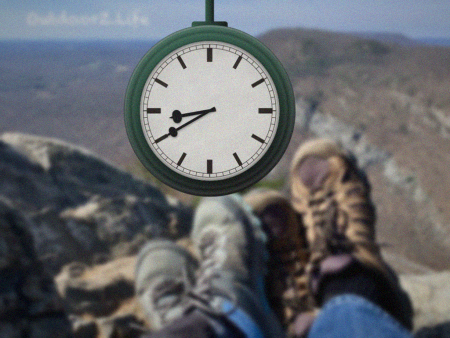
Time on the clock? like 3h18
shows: 8h40
